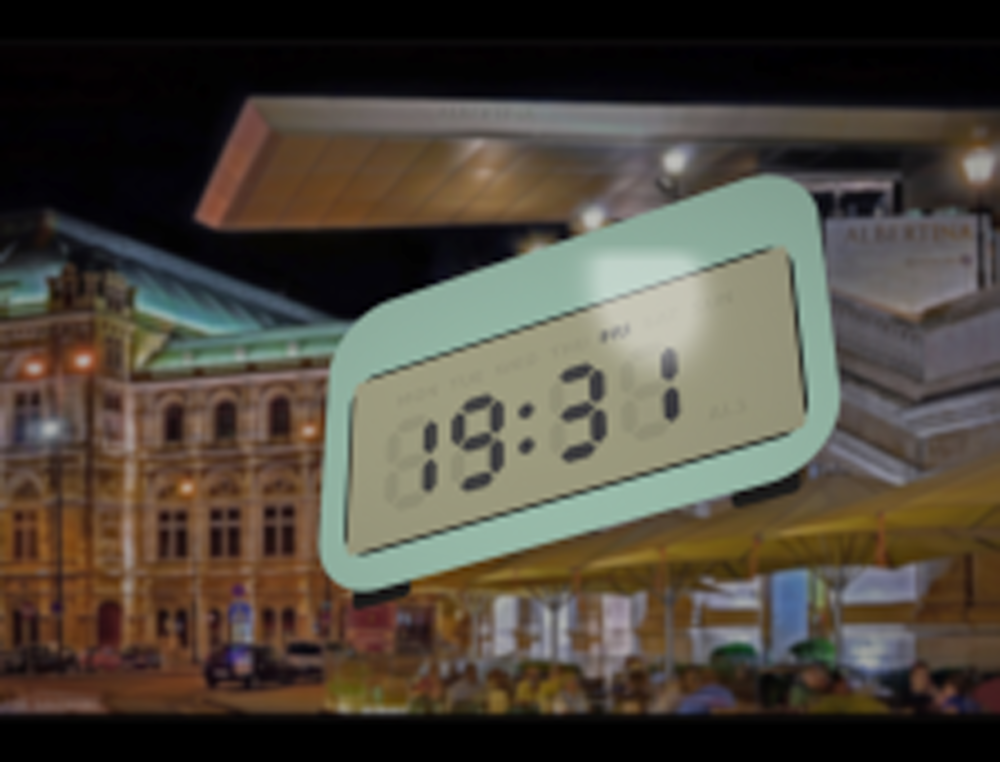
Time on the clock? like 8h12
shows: 19h31
